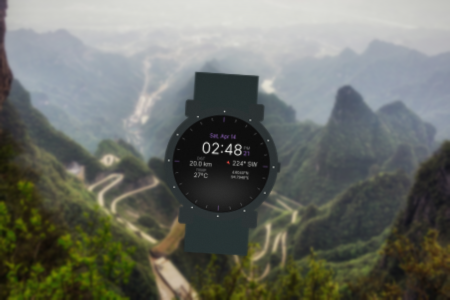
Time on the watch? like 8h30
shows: 2h48
